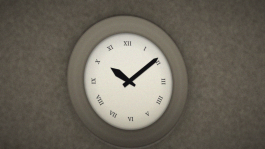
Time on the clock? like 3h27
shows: 10h09
